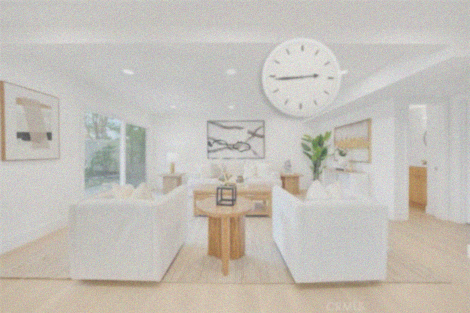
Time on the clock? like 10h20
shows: 2h44
